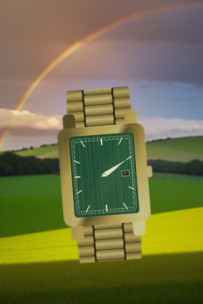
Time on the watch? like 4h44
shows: 2h10
